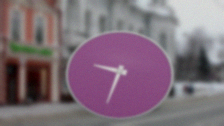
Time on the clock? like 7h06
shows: 9h33
